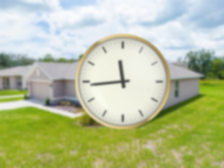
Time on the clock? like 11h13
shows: 11h44
